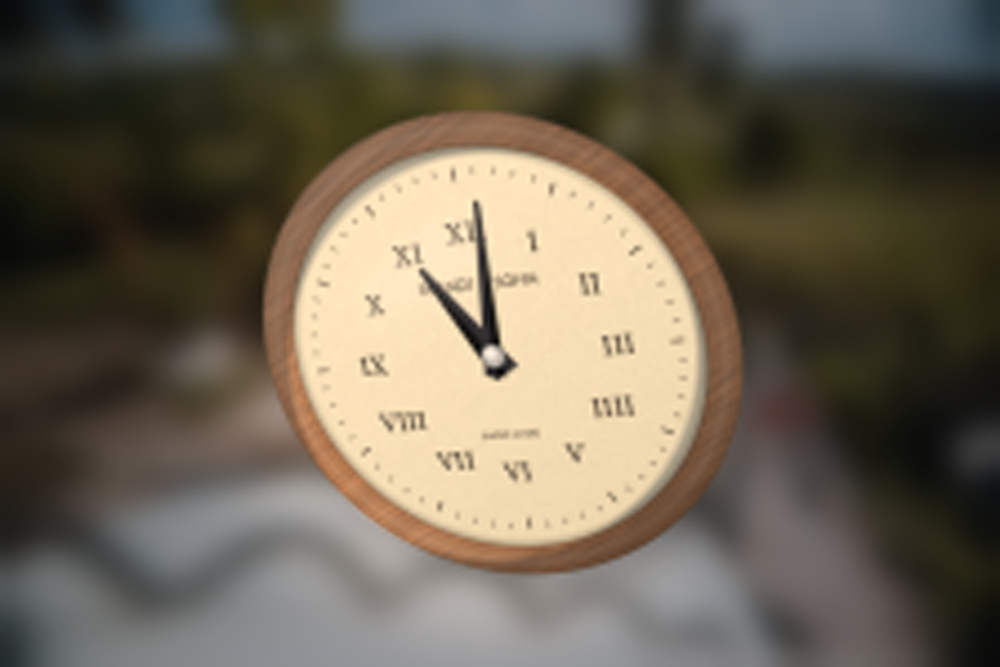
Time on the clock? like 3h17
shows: 11h01
